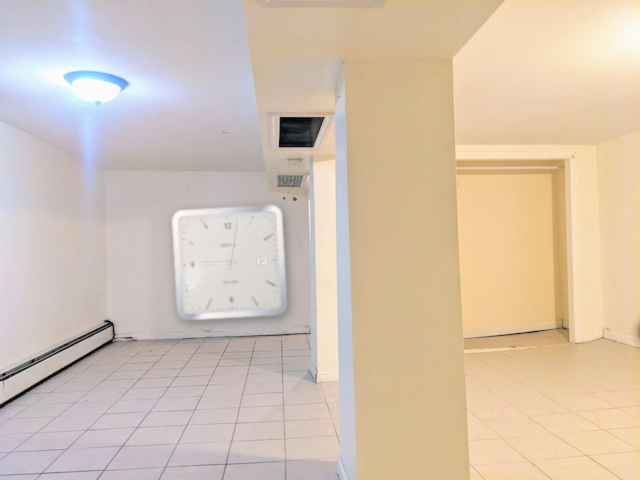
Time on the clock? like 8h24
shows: 9h02
